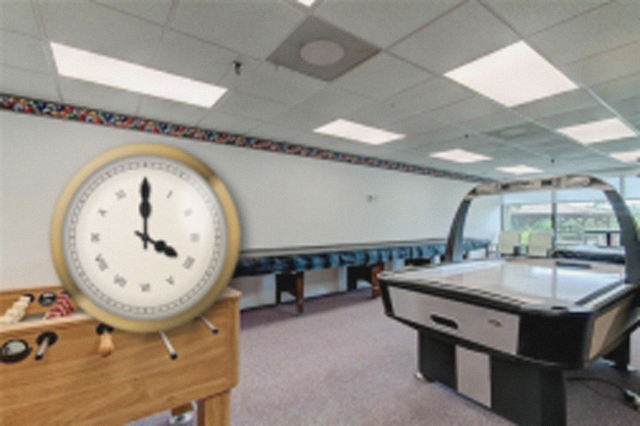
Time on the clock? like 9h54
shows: 4h00
